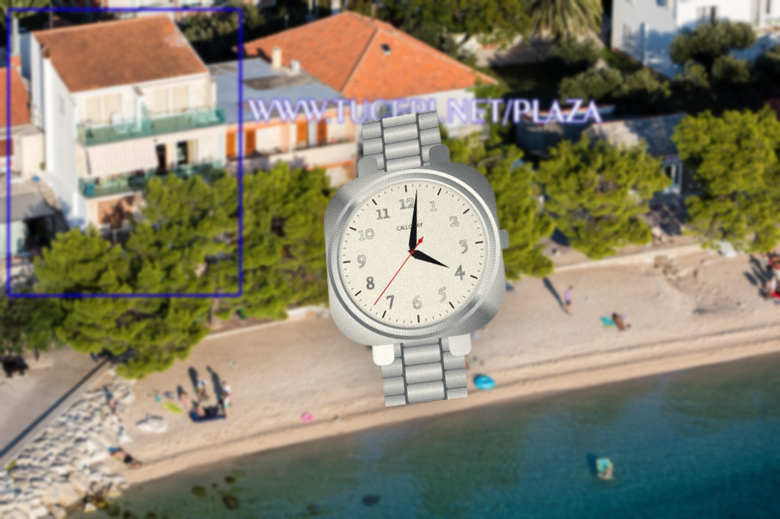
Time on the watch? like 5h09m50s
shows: 4h01m37s
